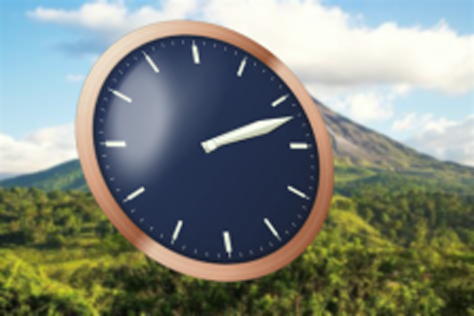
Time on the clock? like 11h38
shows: 2h12
